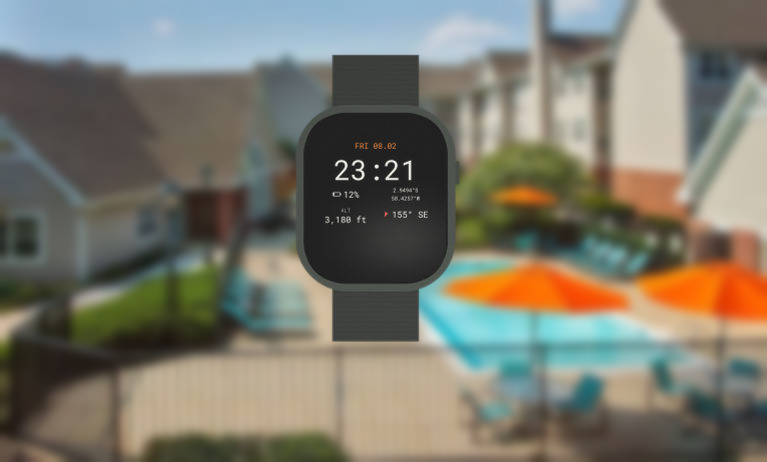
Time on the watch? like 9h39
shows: 23h21
